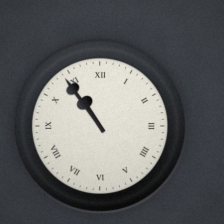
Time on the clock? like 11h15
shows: 10h54
